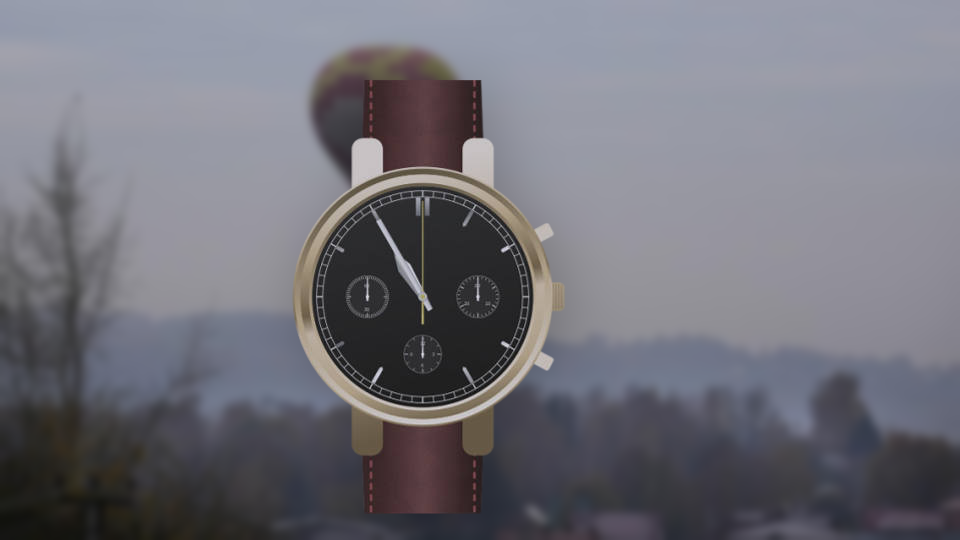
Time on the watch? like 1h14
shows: 10h55
